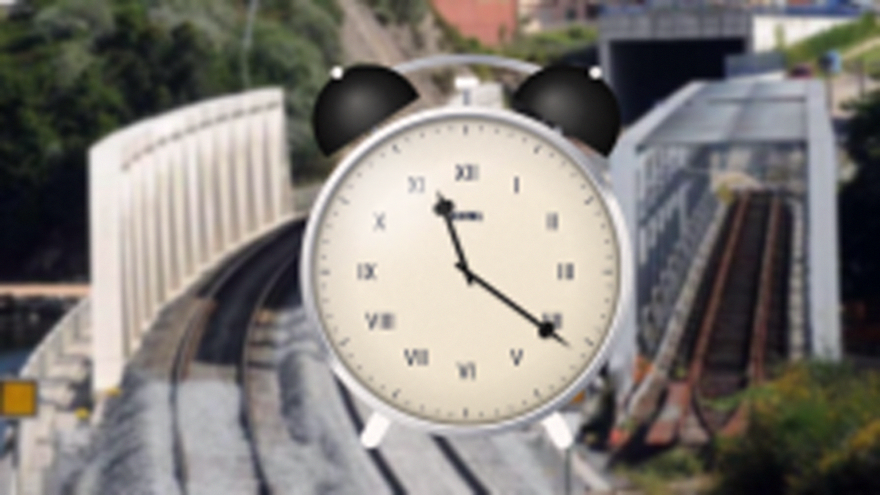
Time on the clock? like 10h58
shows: 11h21
